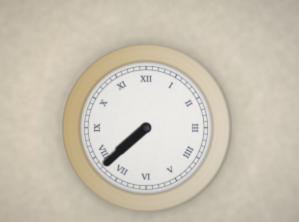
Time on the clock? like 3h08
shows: 7h38
